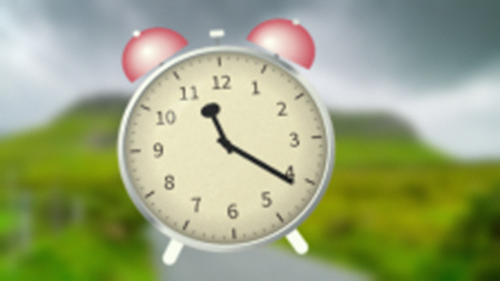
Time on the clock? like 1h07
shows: 11h21
